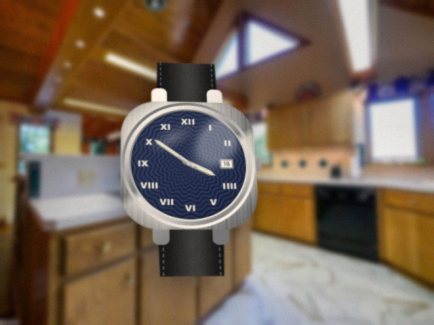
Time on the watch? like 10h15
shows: 3h51
